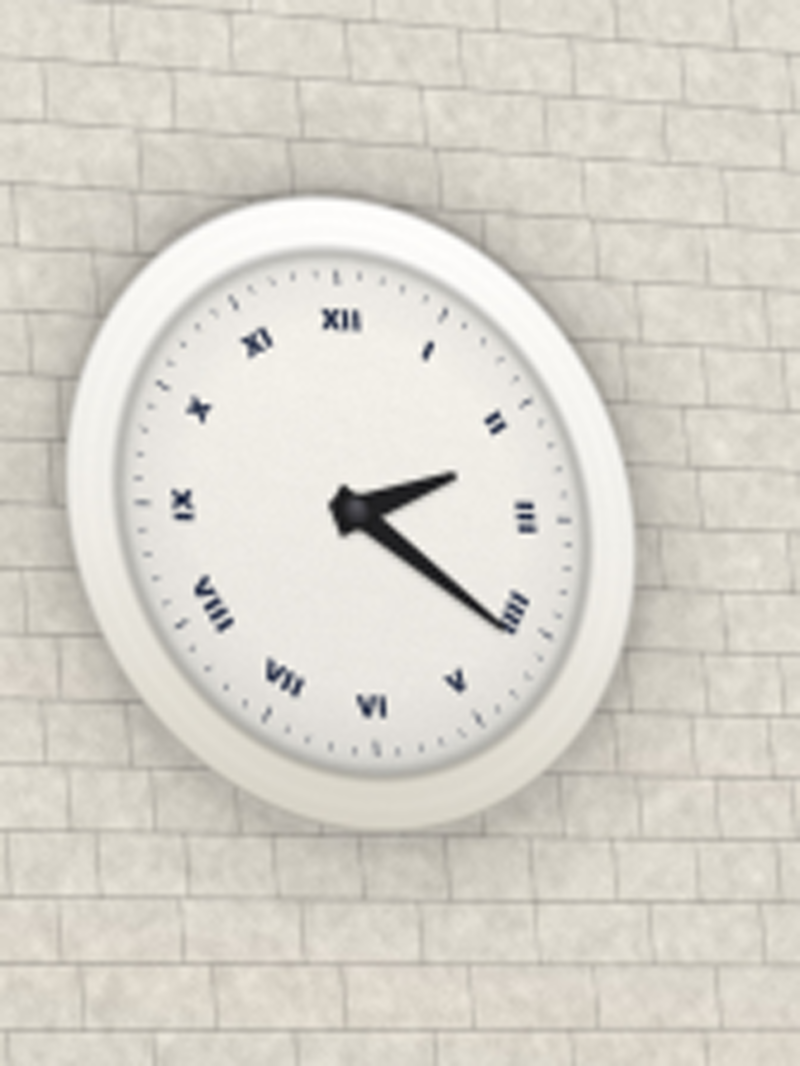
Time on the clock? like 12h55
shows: 2h21
